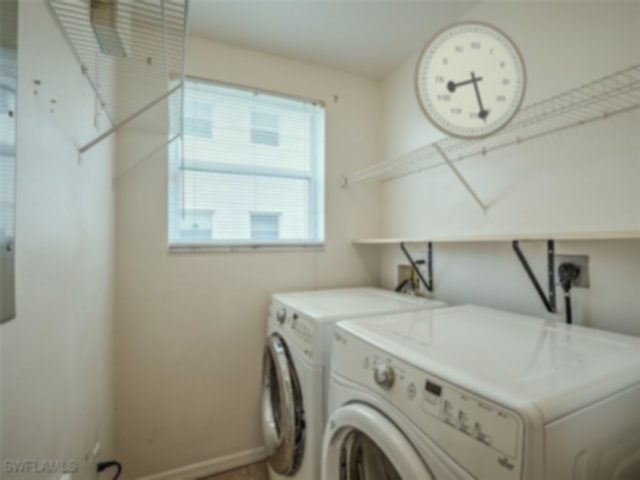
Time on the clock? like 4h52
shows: 8h27
